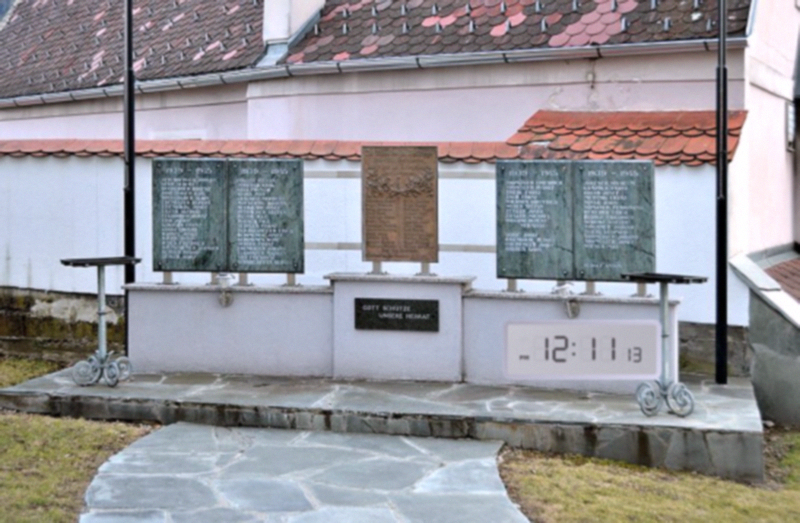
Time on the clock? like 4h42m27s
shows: 12h11m13s
